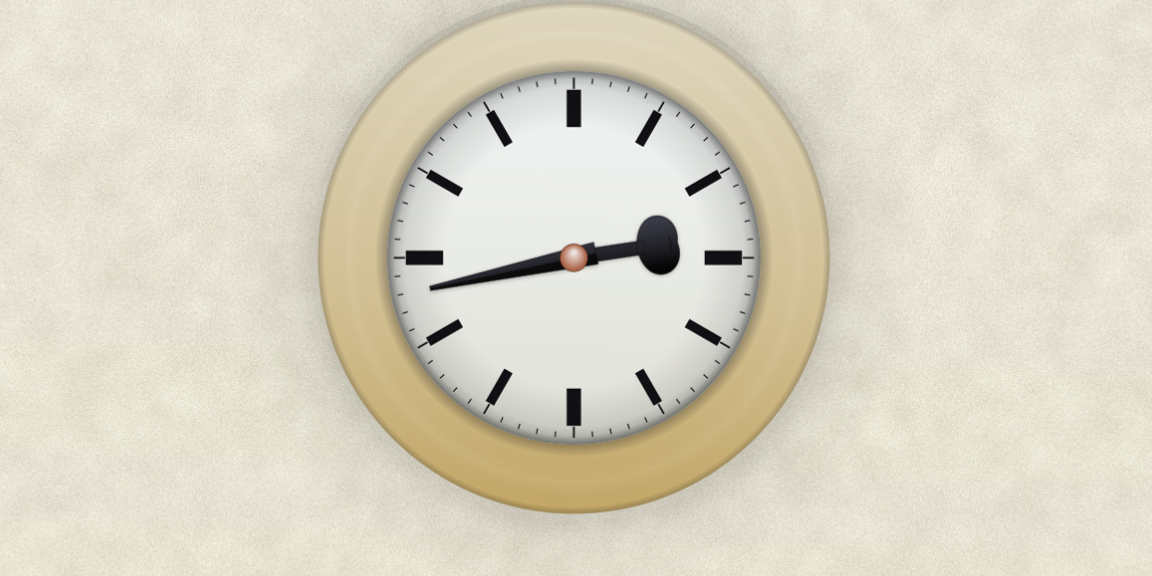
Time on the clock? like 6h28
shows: 2h43
